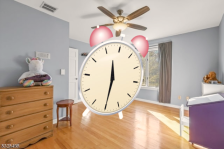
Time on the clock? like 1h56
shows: 11h30
